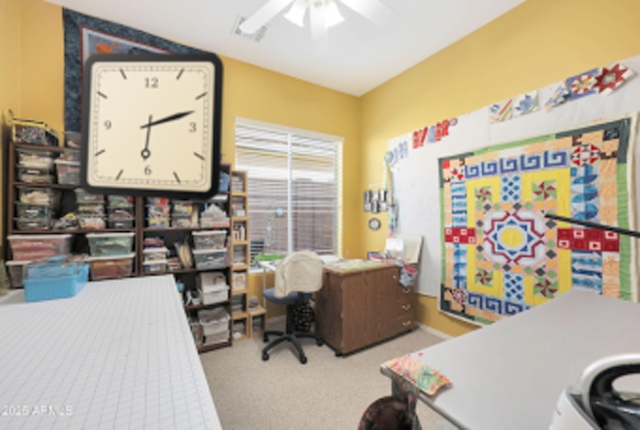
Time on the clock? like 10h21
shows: 6h12
